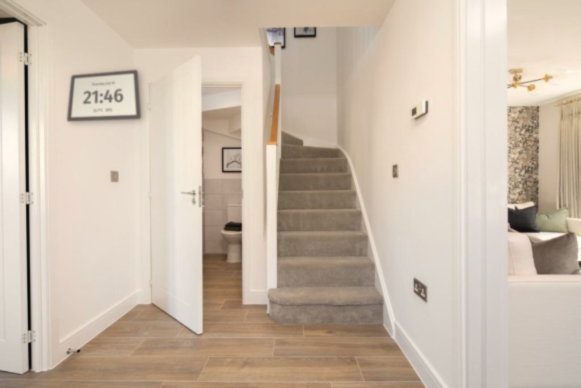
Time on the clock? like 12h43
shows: 21h46
